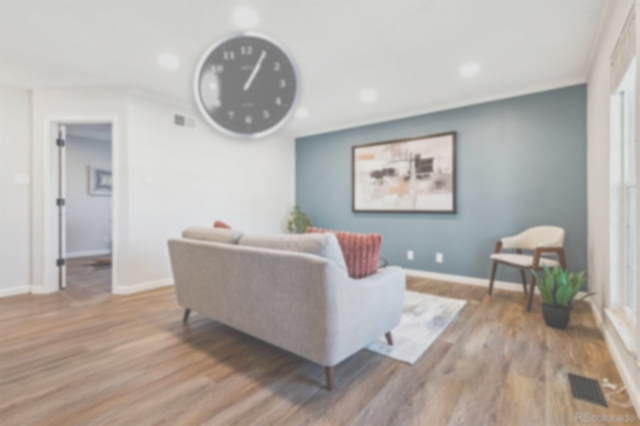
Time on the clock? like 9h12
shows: 1h05
